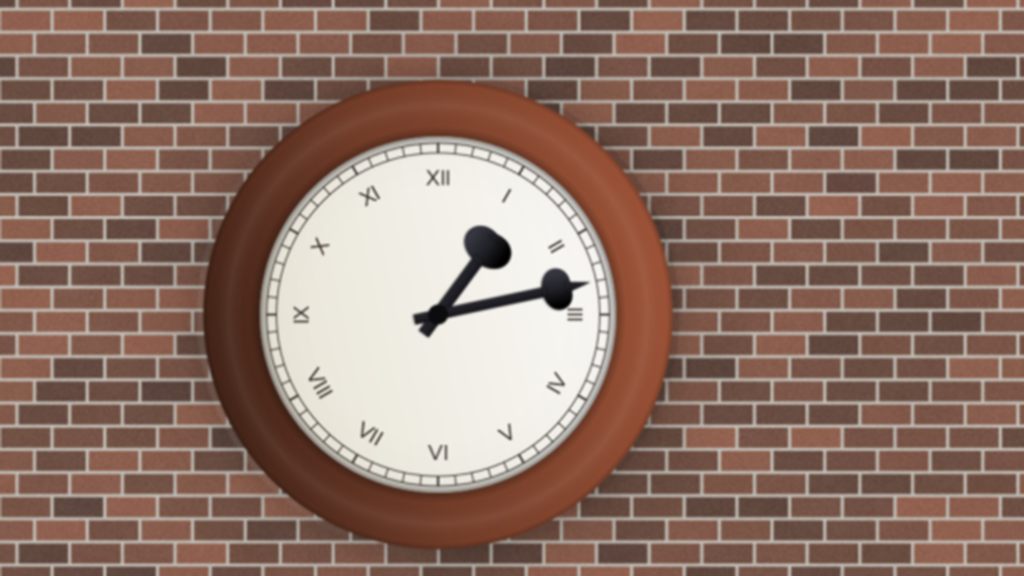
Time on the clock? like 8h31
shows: 1h13
